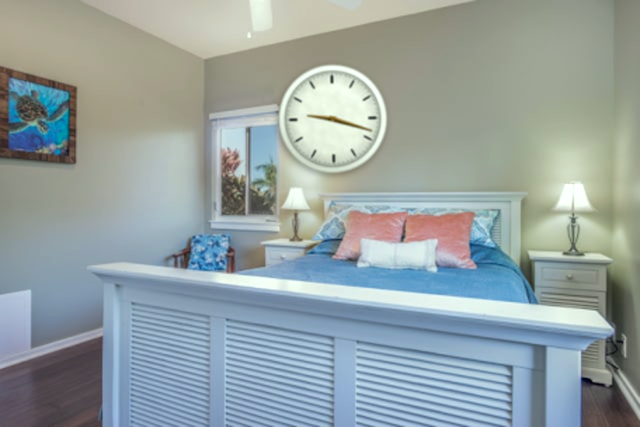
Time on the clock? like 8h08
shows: 9h18
